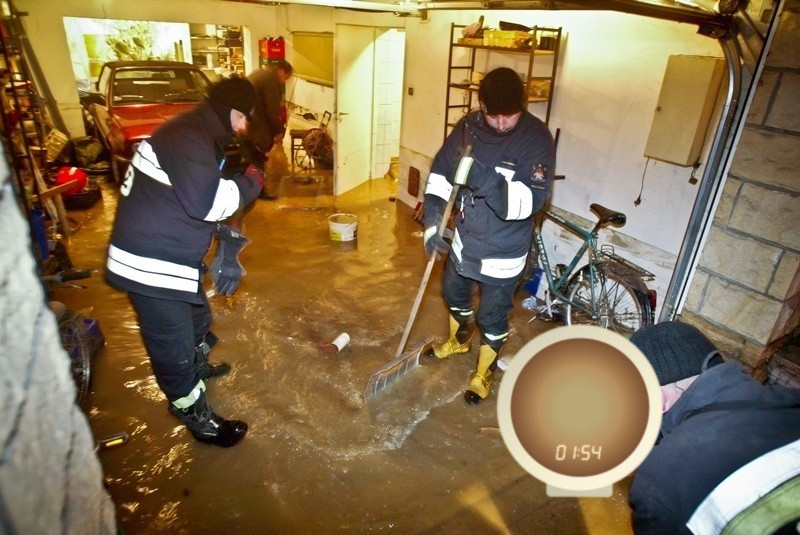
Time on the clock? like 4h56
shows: 1h54
